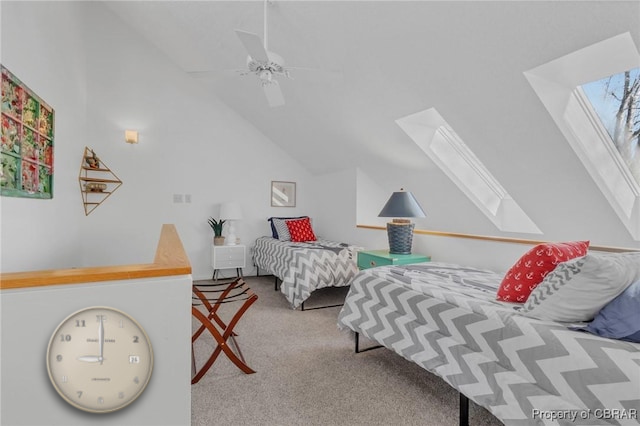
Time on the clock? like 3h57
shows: 9h00
